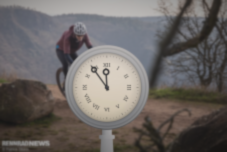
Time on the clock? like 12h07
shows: 11h54
